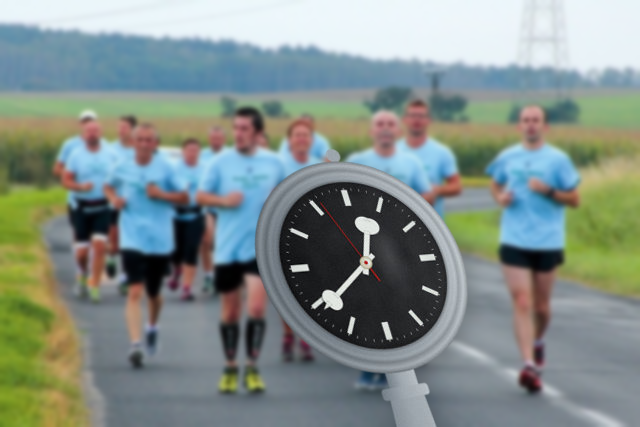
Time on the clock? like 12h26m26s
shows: 12h38m56s
